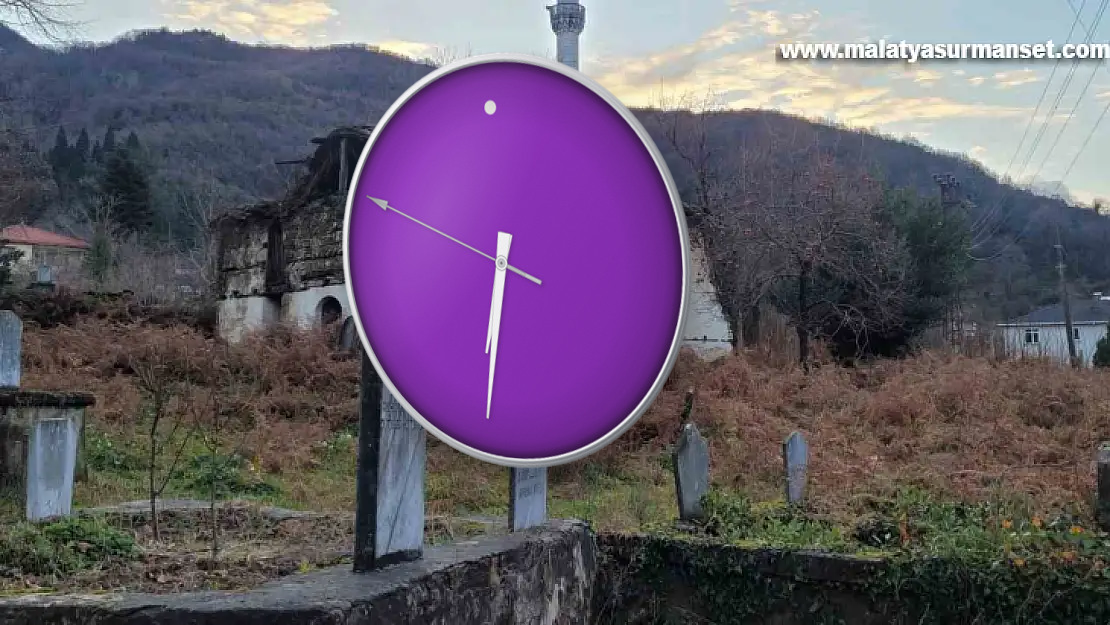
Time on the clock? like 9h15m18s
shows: 6h31m49s
